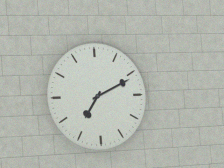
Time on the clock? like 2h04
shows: 7h11
